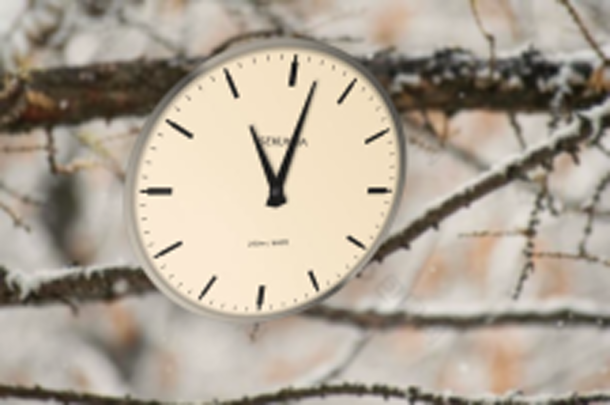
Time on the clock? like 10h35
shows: 11h02
